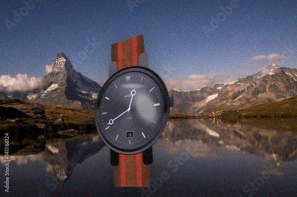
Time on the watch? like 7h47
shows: 12h41
